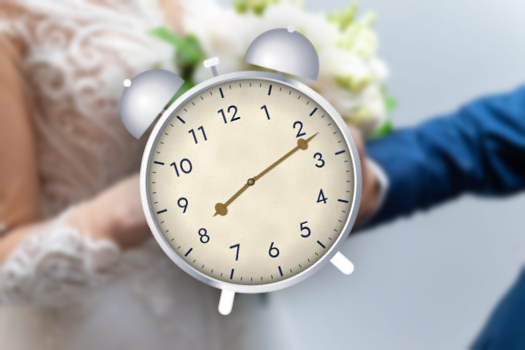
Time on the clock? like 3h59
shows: 8h12
